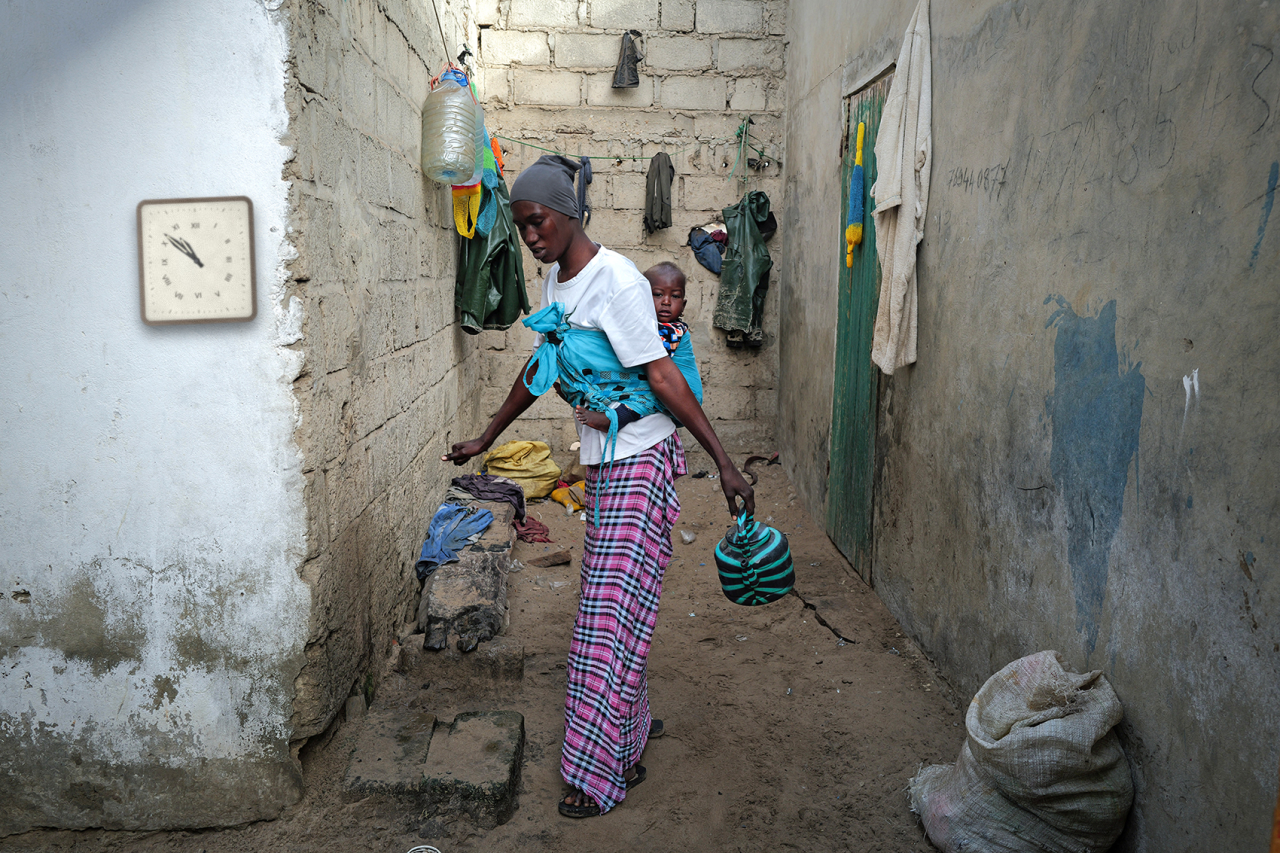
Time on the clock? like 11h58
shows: 10h52
